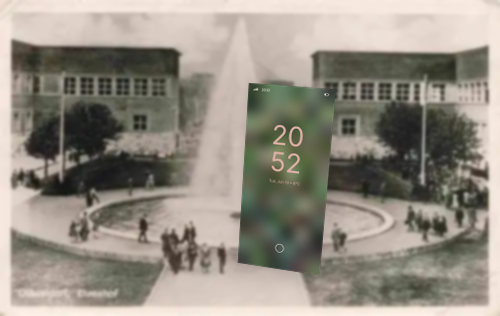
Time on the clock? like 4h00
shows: 20h52
